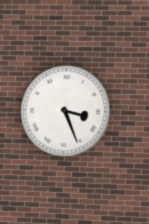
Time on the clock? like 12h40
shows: 3h26
